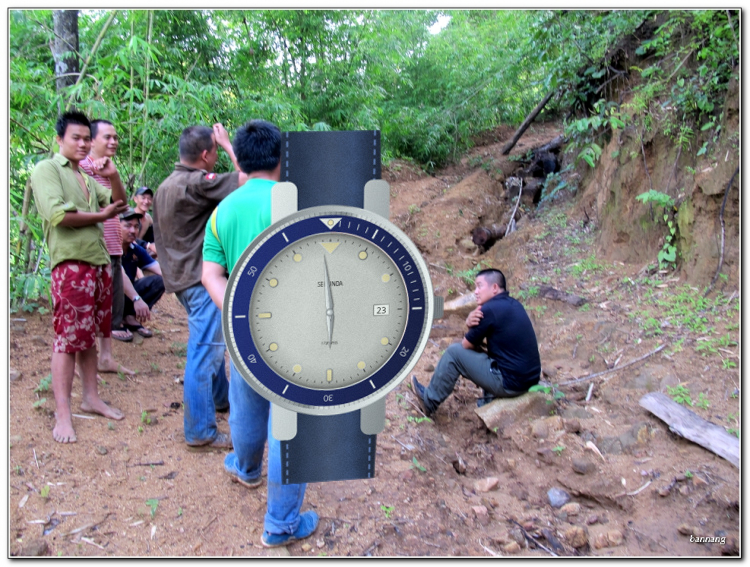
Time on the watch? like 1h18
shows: 5h59
